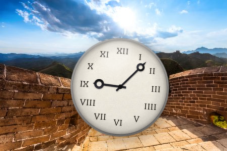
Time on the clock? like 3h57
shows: 9h07
